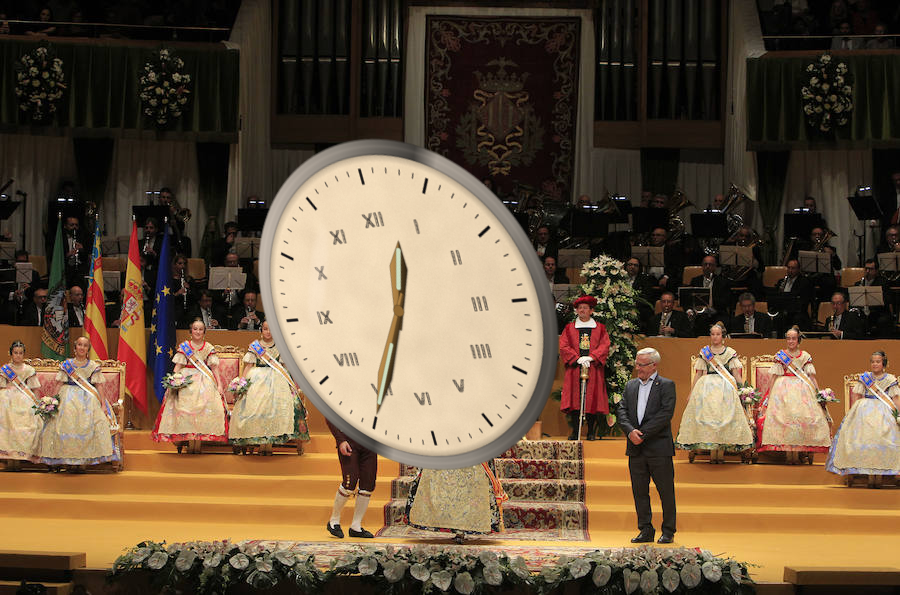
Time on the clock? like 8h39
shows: 12h35
